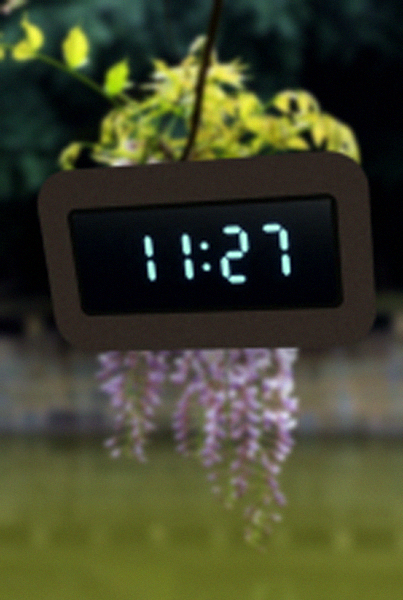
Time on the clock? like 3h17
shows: 11h27
